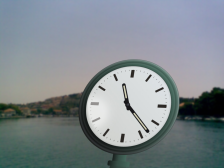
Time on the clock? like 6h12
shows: 11h23
